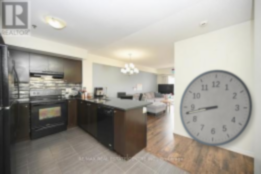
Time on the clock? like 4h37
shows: 8h43
